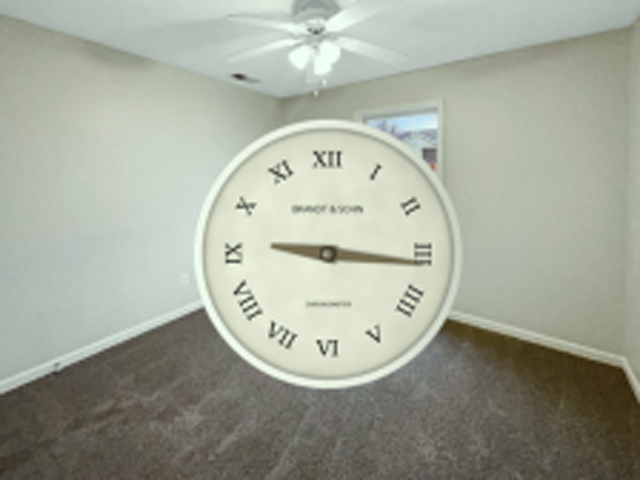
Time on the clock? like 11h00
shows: 9h16
